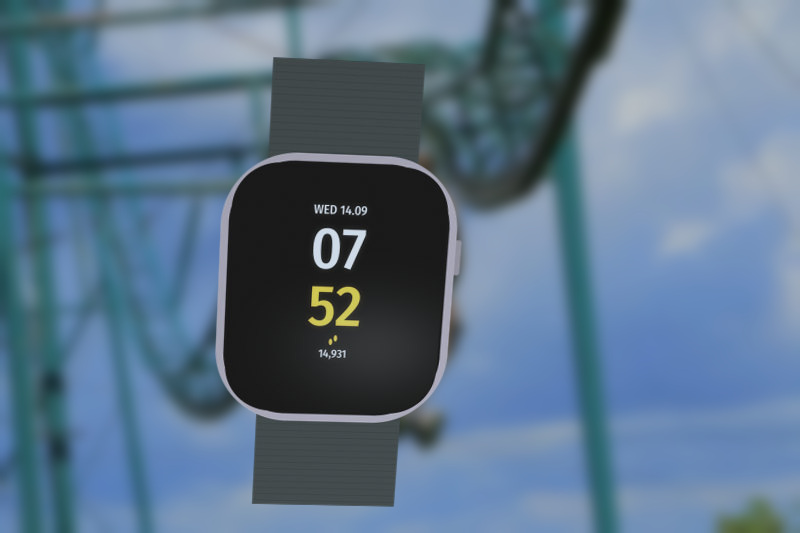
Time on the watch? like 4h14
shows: 7h52
